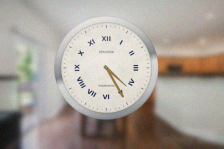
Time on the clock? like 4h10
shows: 4h25
